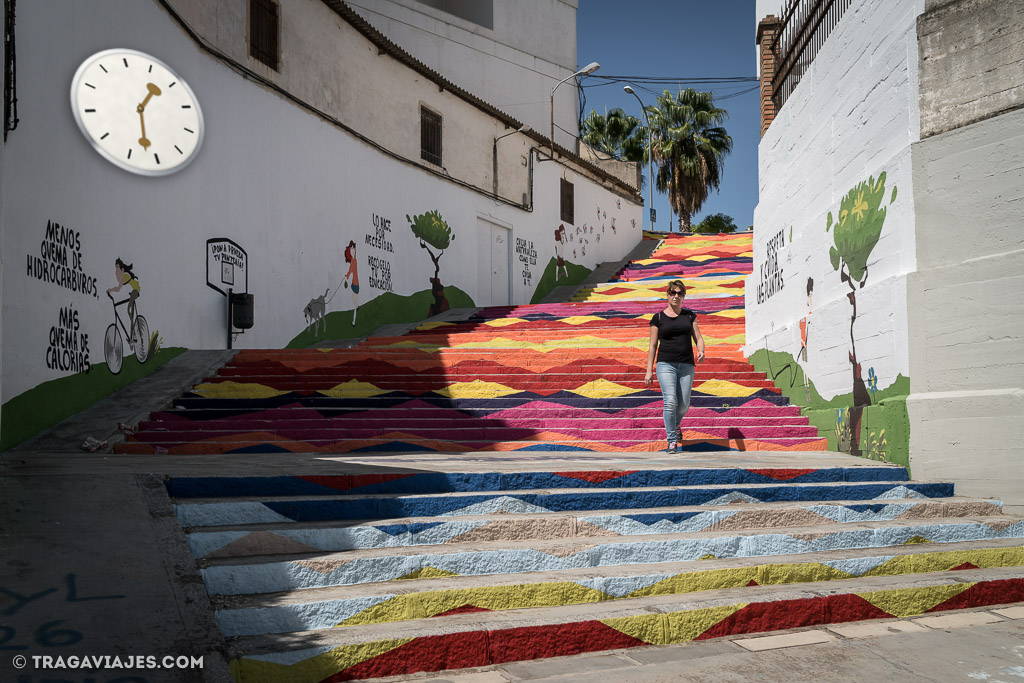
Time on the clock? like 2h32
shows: 1h32
